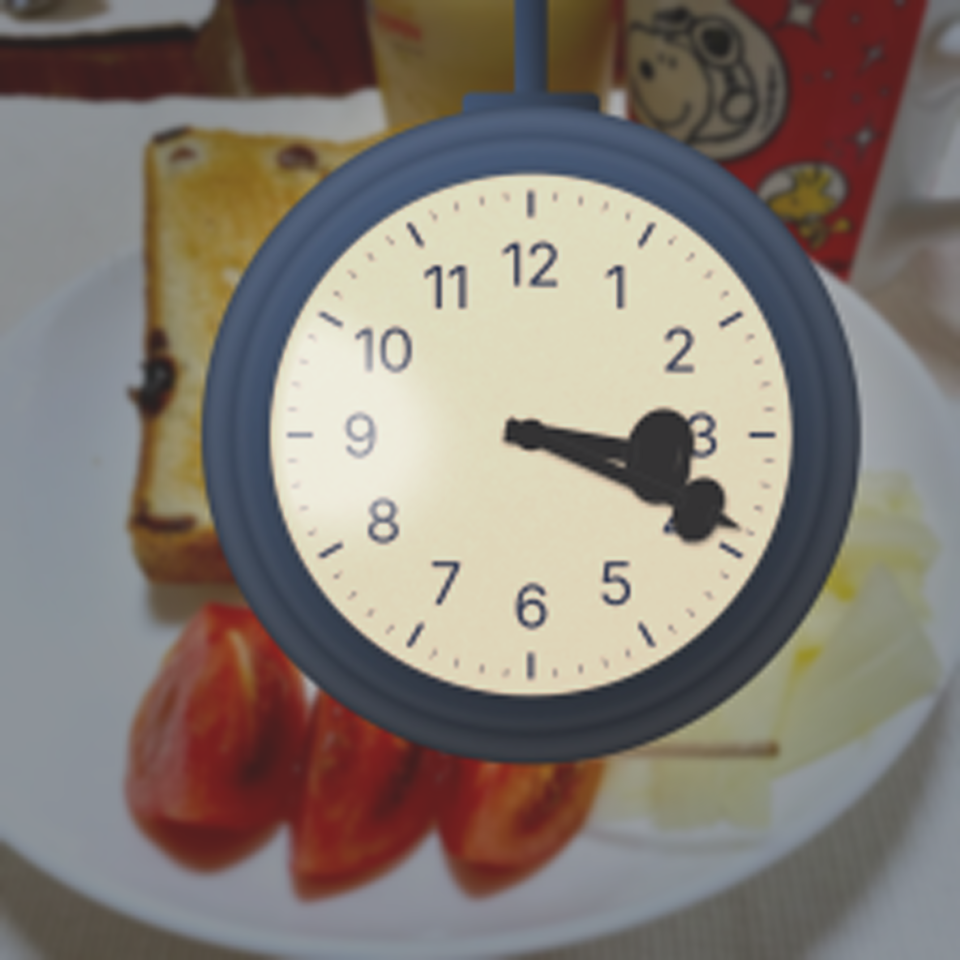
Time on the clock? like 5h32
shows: 3h19
